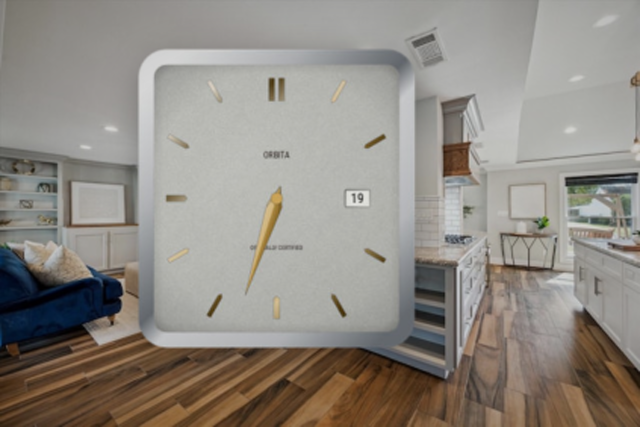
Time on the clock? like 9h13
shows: 6h33
